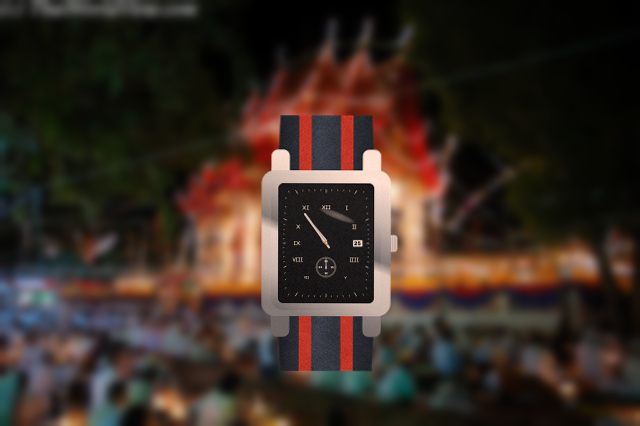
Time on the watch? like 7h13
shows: 10h54
